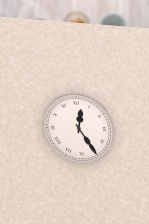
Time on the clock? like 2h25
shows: 12h25
